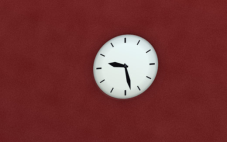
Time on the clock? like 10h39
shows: 9h28
